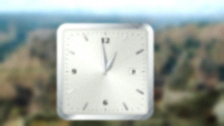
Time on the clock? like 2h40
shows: 12h59
